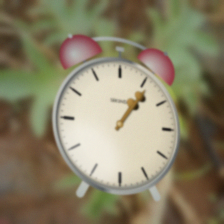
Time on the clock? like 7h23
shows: 1h06
